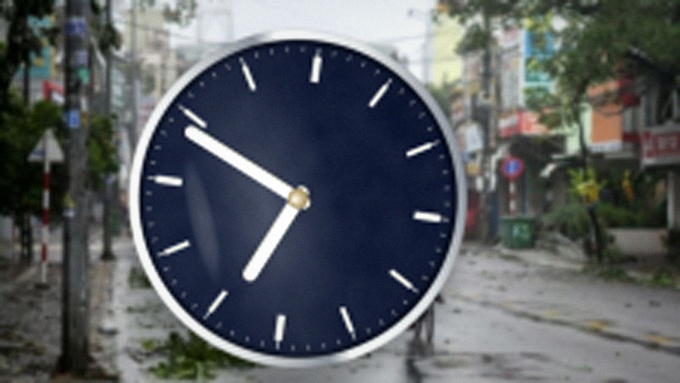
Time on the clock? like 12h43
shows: 6h49
